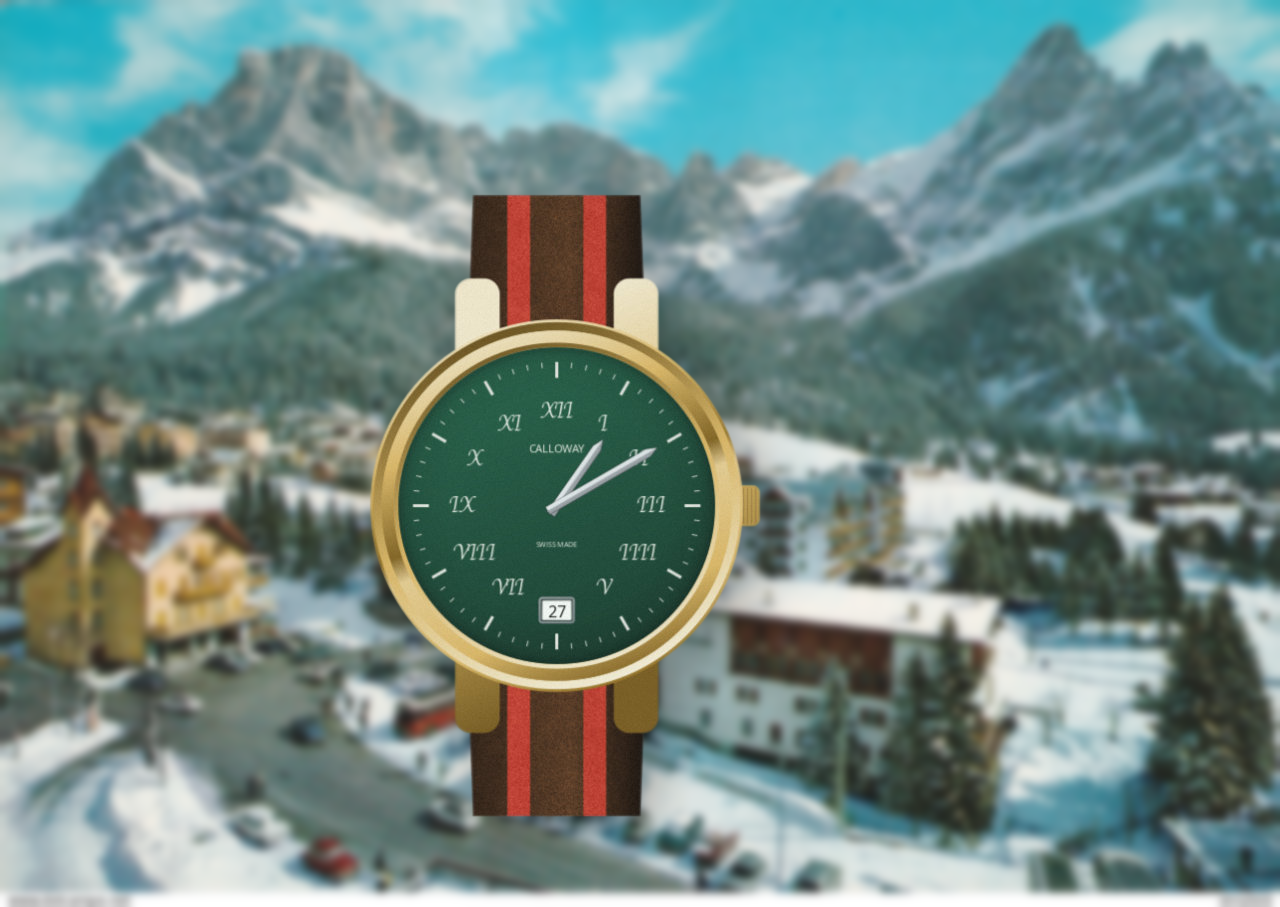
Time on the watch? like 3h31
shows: 1h10
